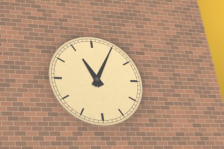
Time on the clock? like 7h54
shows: 11h05
